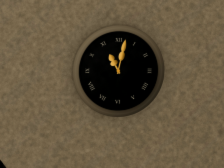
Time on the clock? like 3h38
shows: 11h02
